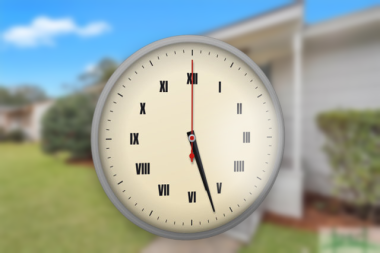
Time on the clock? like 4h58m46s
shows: 5h27m00s
